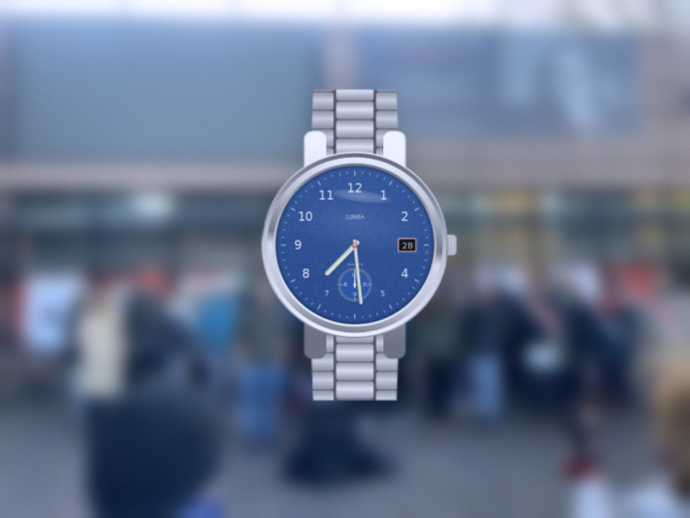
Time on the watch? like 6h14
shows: 7h29
